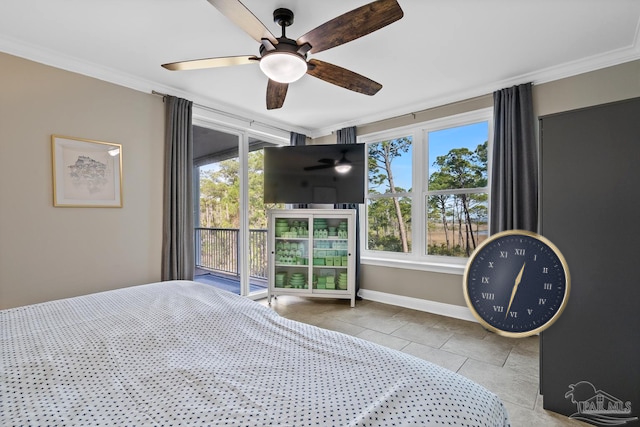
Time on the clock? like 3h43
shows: 12h32
